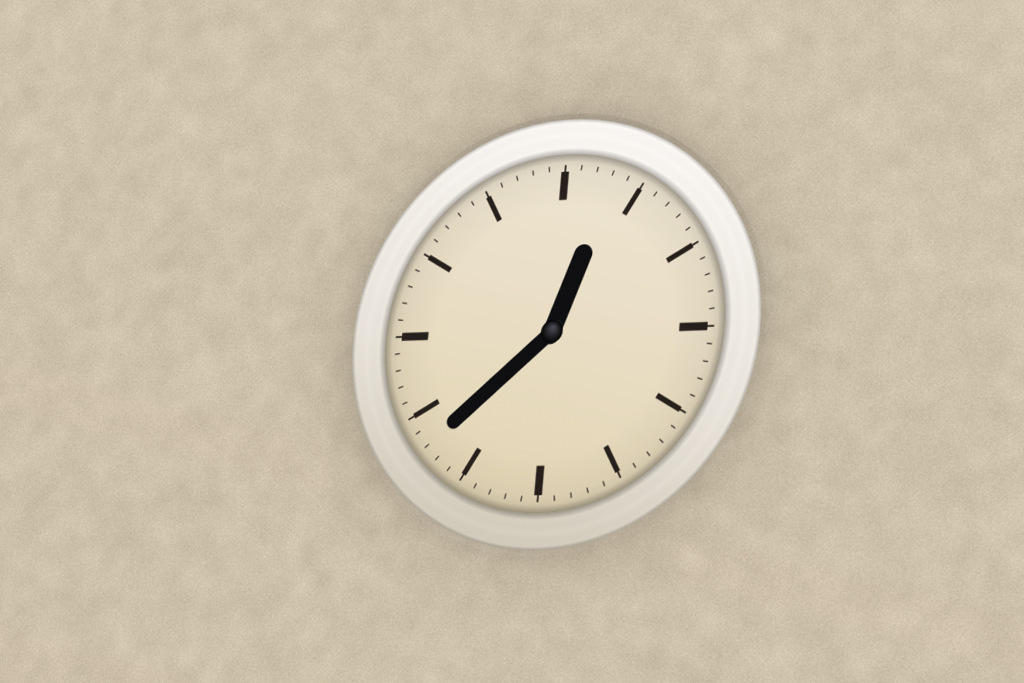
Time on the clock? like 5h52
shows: 12h38
